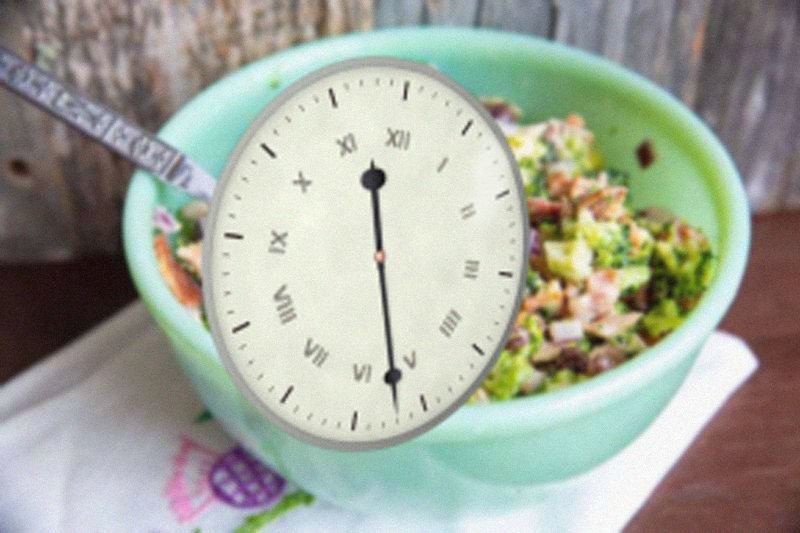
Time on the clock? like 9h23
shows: 11h27
